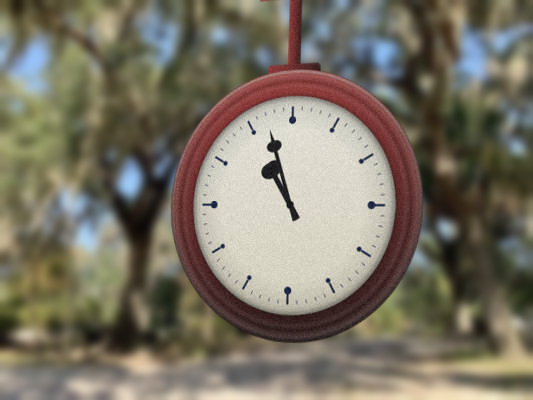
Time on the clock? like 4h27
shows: 10h57
